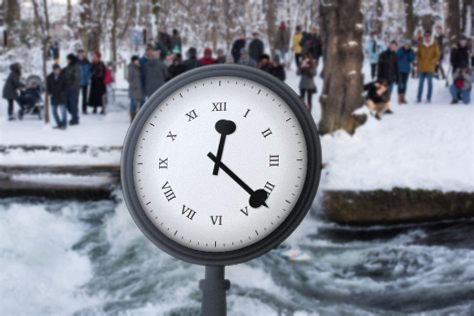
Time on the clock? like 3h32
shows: 12h22
